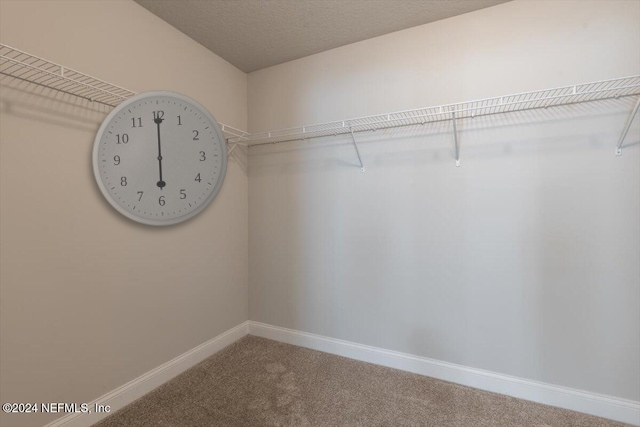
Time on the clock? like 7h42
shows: 6h00
